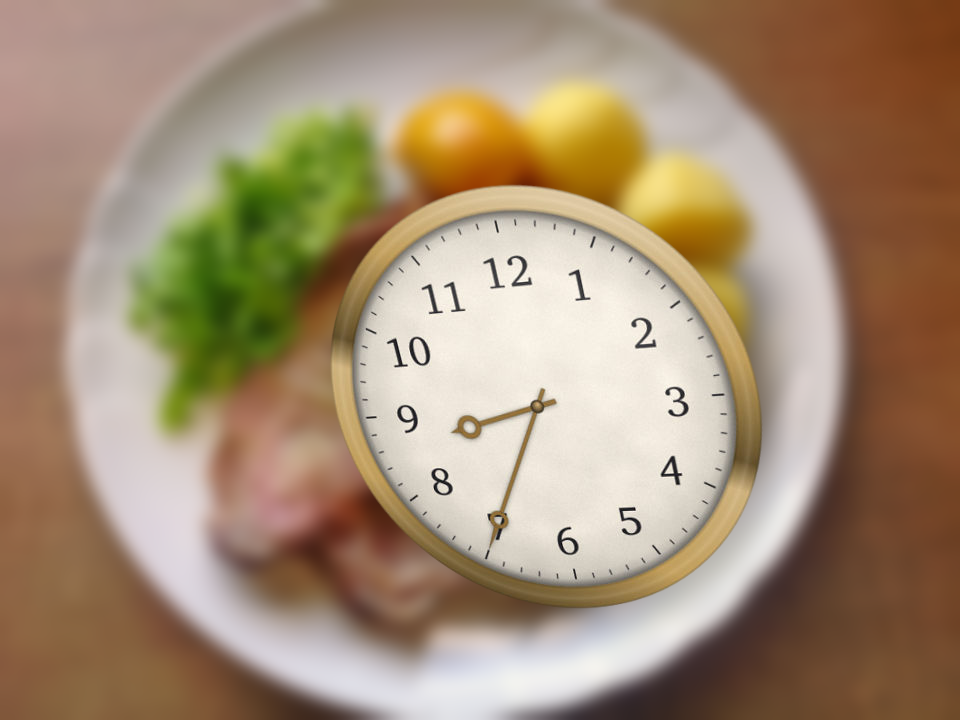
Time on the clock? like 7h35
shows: 8h35
